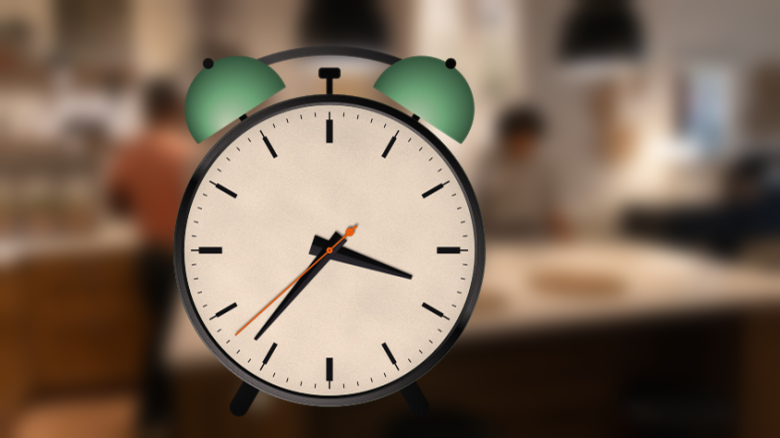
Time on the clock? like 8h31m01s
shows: 3h36m38s
